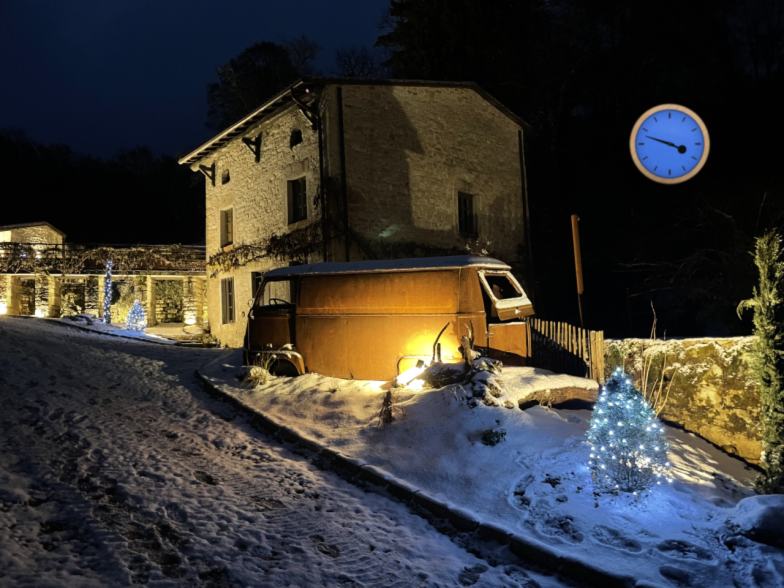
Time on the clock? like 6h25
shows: 3h48
